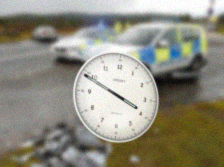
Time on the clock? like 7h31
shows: 3h49
